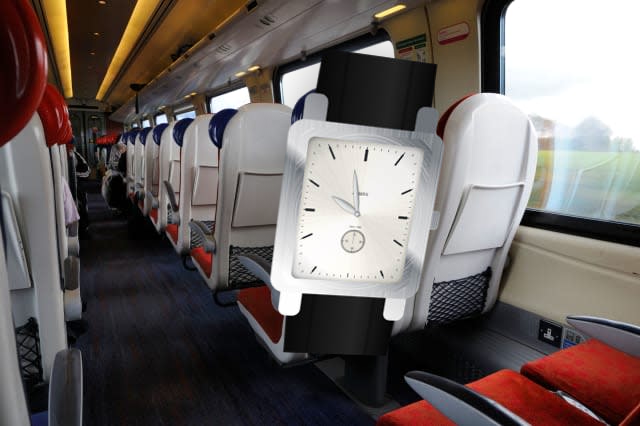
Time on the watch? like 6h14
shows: 9h58
